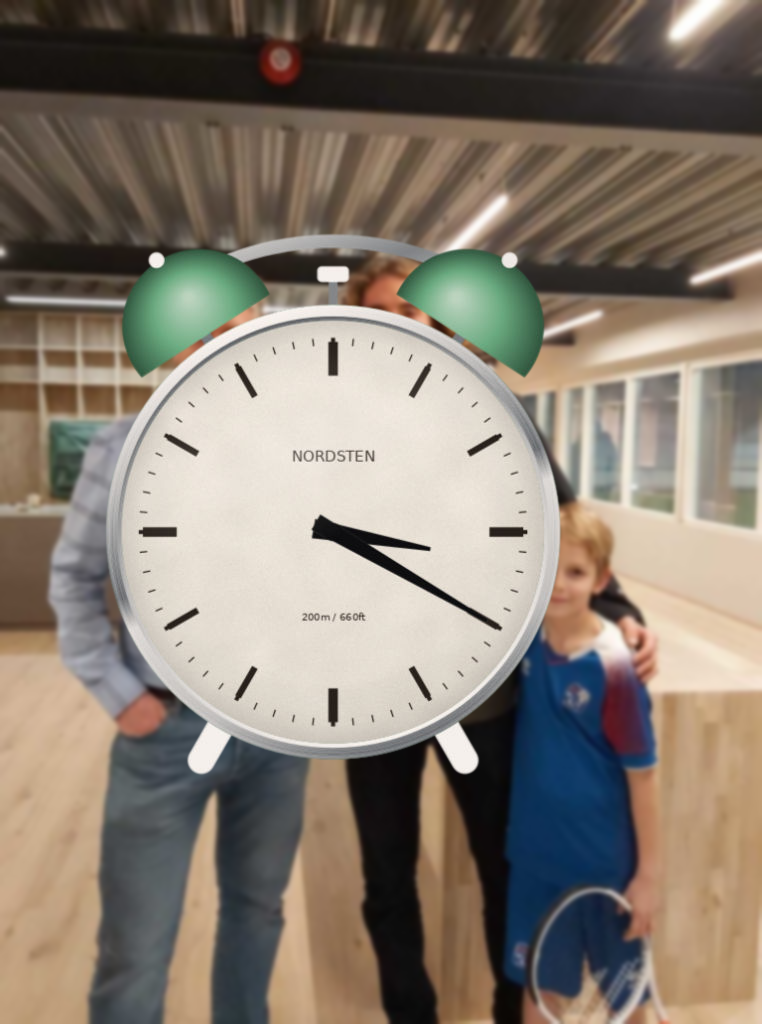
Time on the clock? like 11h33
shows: 3h20
